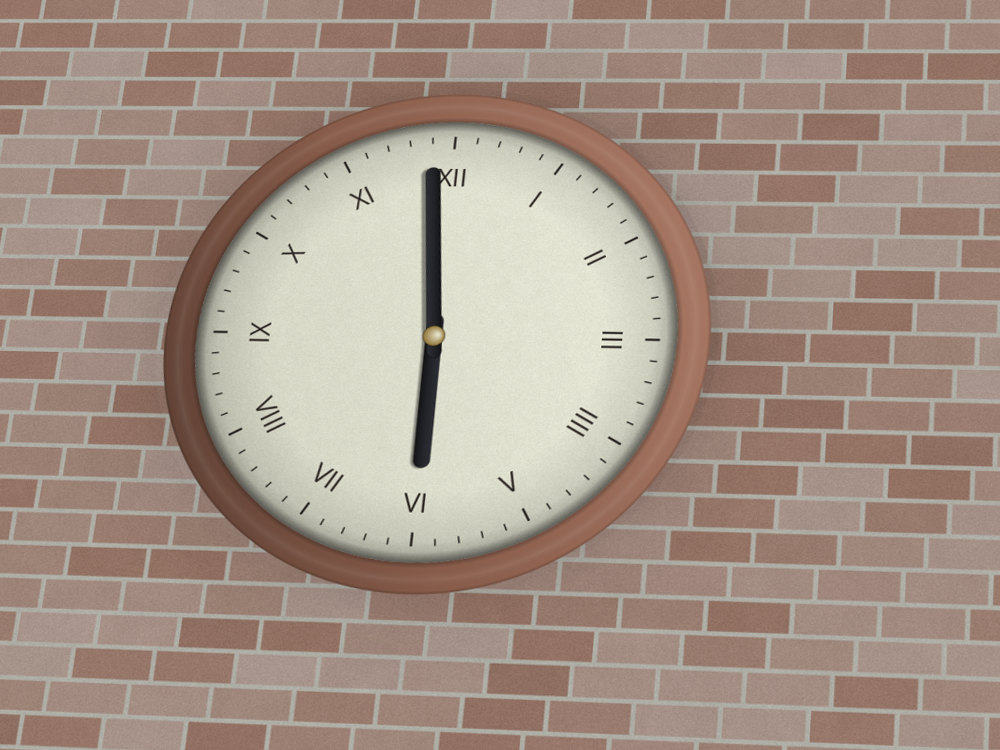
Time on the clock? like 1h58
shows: 5h59
